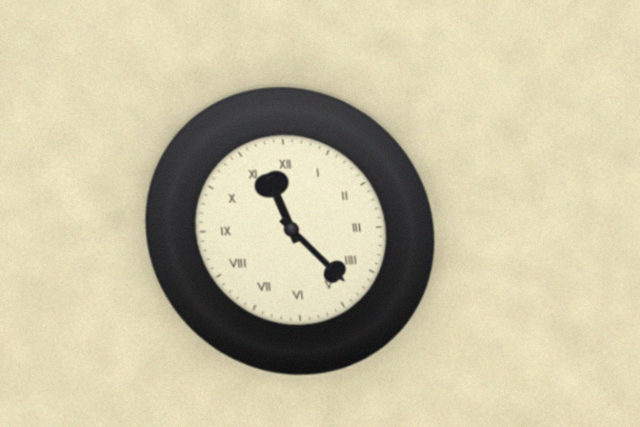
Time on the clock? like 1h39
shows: 11h23
